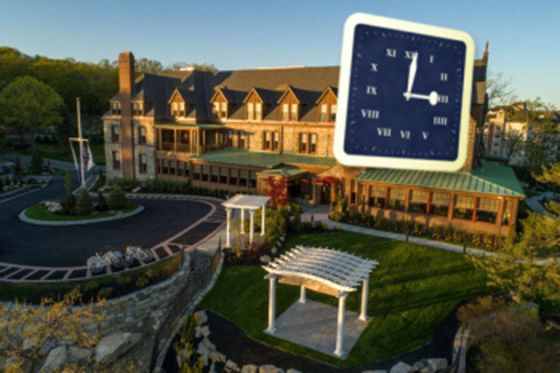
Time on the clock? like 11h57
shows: 3h01
